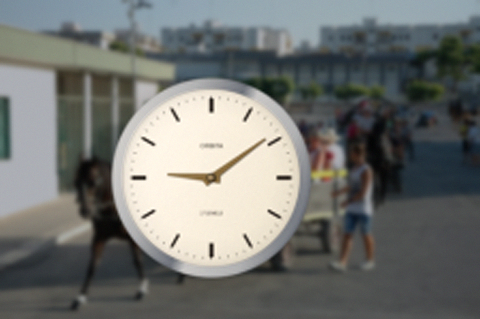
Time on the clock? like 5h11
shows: 9h09
